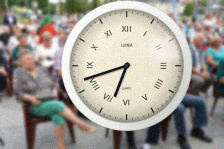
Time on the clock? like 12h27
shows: 6h42
